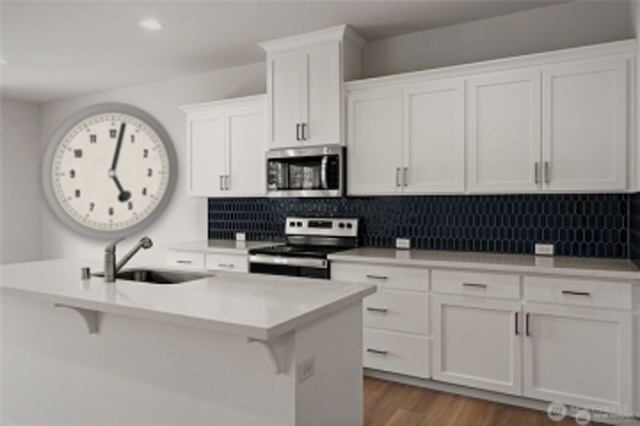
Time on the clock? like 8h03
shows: 5h02
